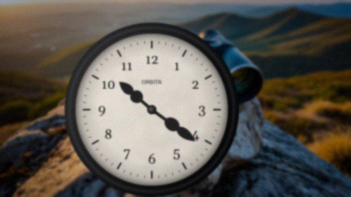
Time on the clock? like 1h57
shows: 10h21
